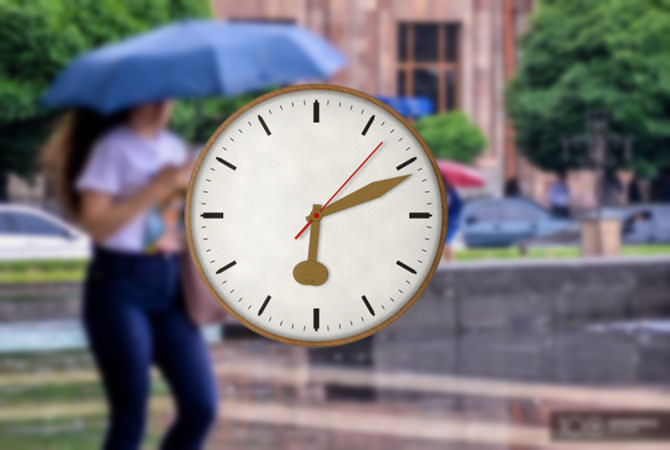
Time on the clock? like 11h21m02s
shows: 6h11m07s
